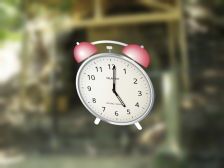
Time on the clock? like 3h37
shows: 5h01
